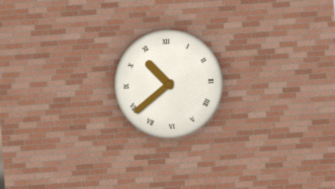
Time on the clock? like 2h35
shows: 10h39
